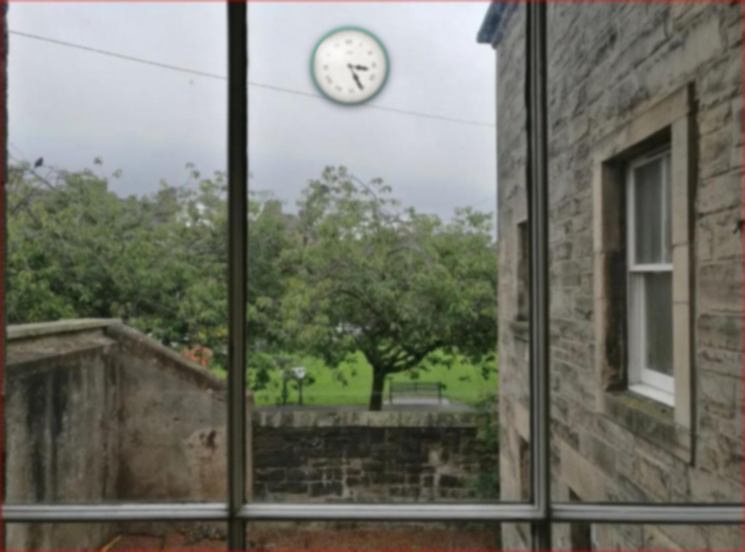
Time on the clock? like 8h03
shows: 3h26
